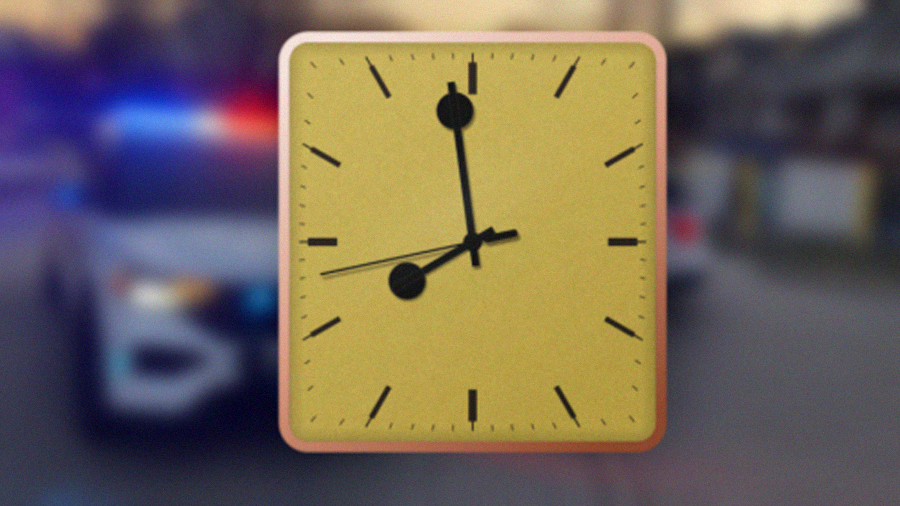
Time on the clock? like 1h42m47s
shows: 7h58m43s
